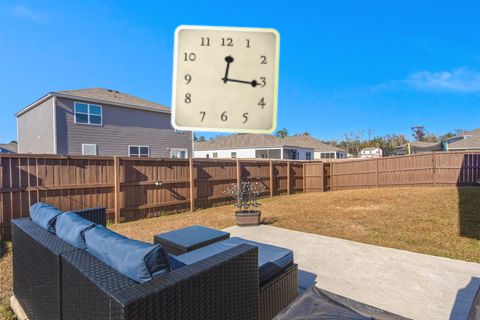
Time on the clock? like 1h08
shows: 12h16
